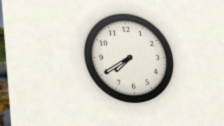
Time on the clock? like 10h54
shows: 7h40
